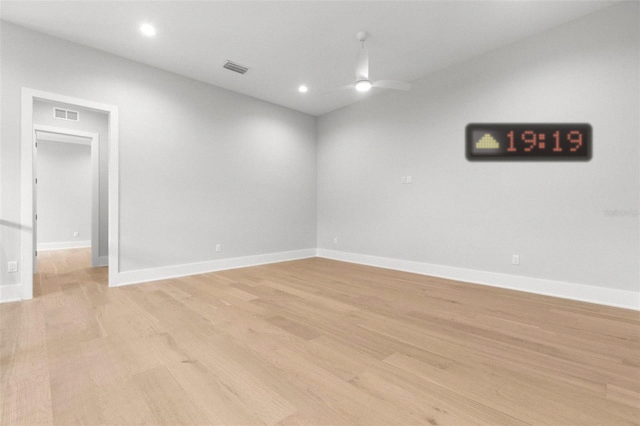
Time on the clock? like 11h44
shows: 19h19
